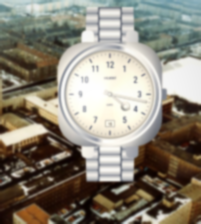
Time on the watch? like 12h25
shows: 4h17
